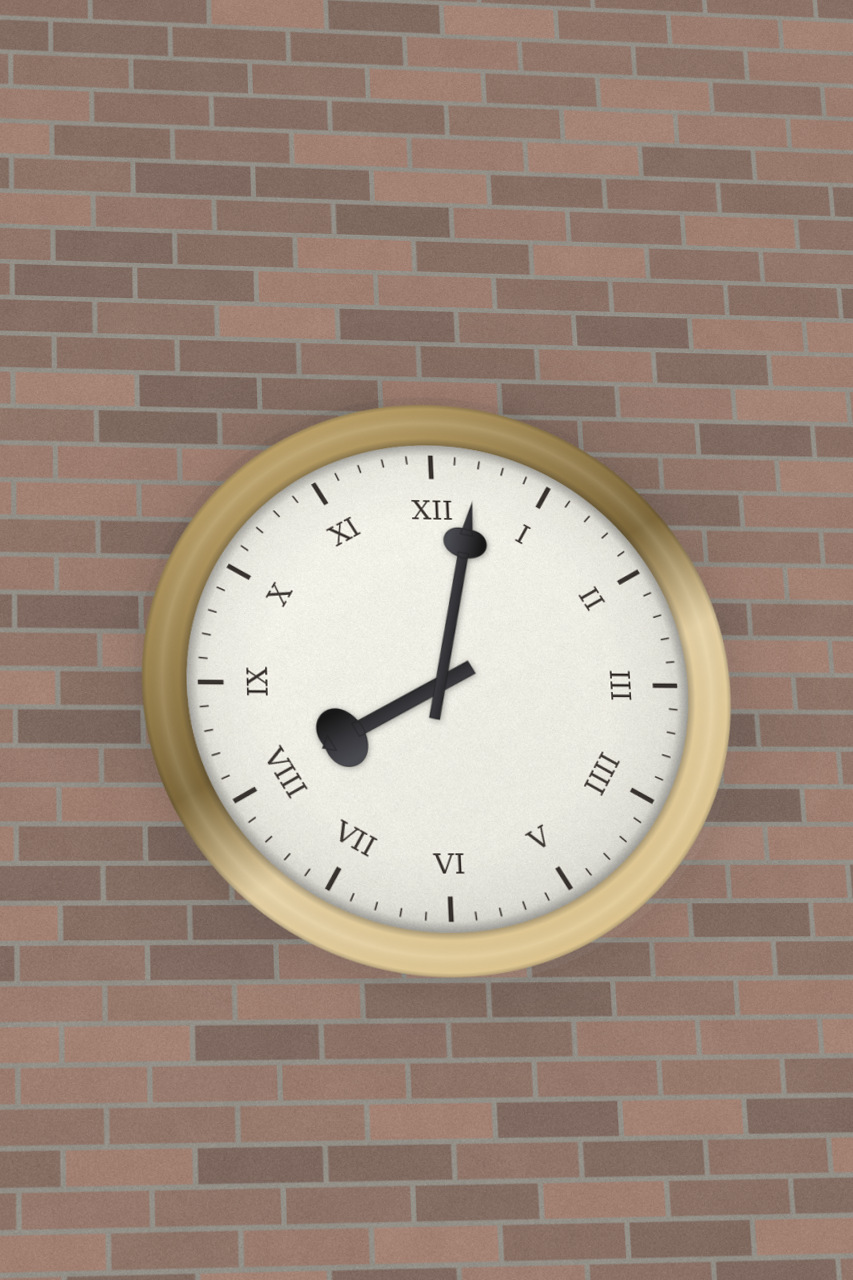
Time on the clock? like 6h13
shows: 8h02
